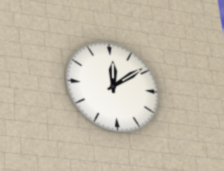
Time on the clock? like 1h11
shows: 12h09
